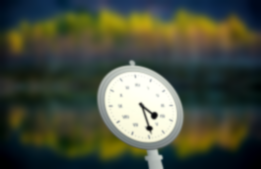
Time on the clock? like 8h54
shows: 4h29
